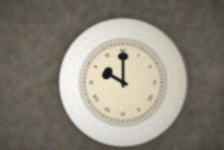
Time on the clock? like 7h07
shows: 10h00
